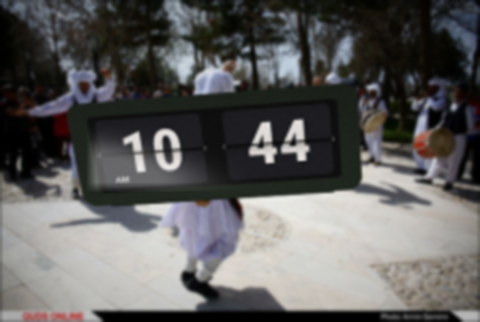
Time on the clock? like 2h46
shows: 10h44
